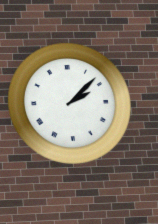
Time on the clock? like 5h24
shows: 2h08
